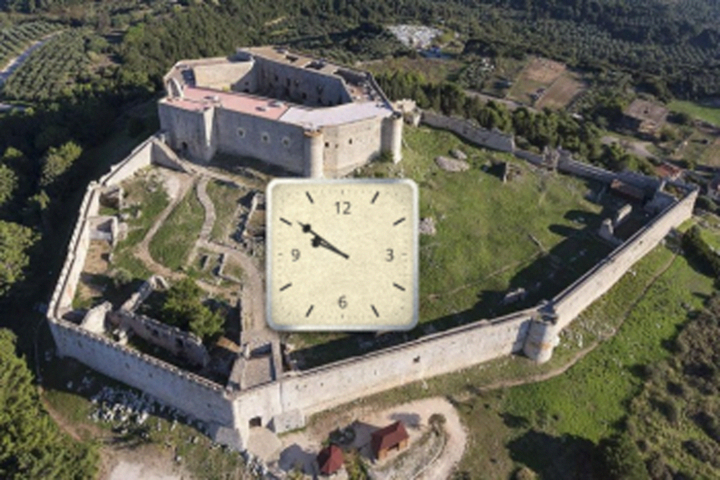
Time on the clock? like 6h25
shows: 9h51
